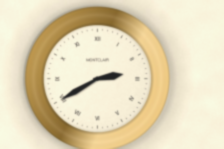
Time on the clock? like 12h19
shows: 2h40
